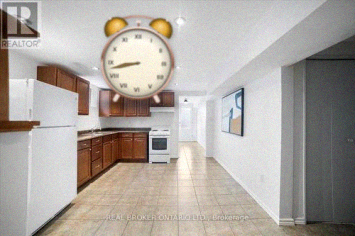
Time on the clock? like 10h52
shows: 8h43
